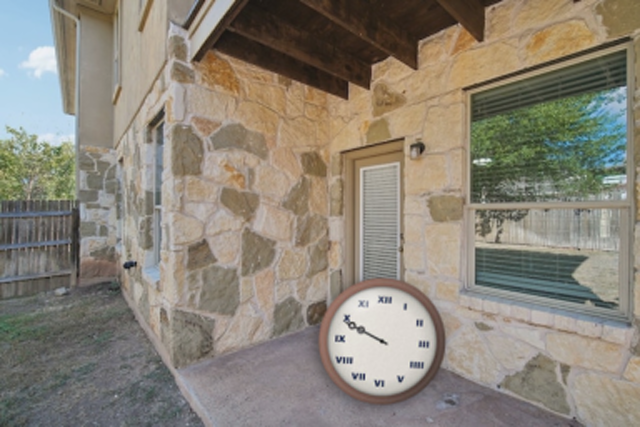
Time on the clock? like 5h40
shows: 9h49
